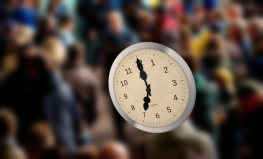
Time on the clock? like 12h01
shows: 7h00
